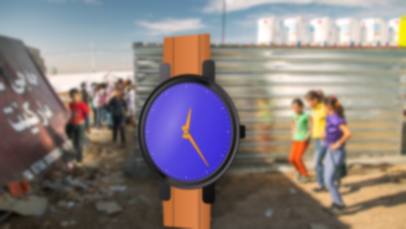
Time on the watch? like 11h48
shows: 12h24
